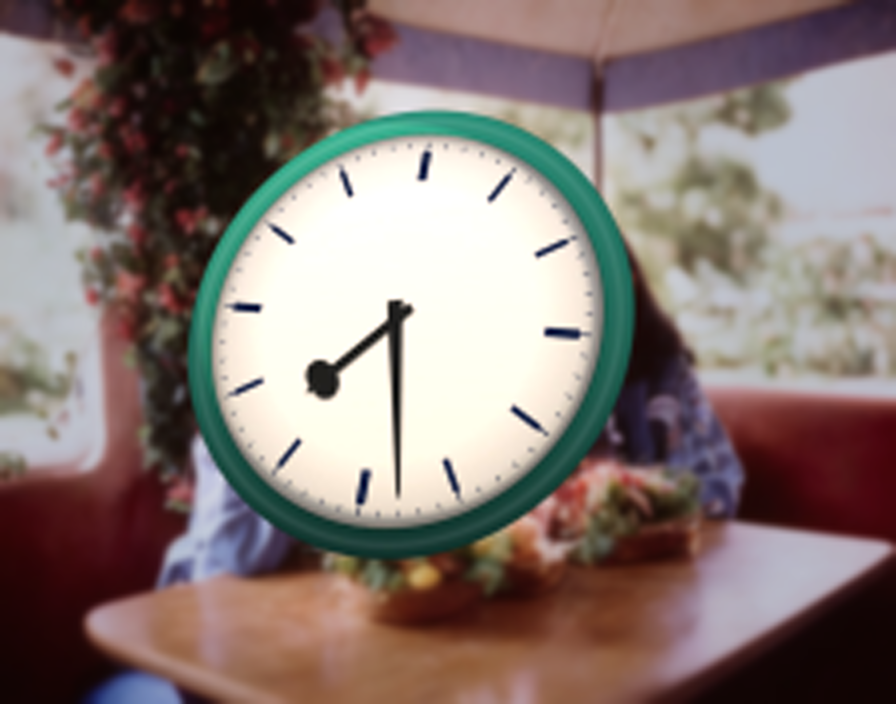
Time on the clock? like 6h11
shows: 7h28
